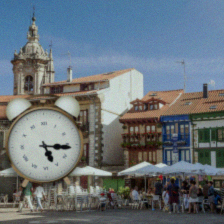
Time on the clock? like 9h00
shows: 5h16
